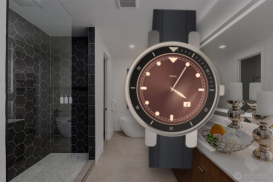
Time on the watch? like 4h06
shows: 4h05
